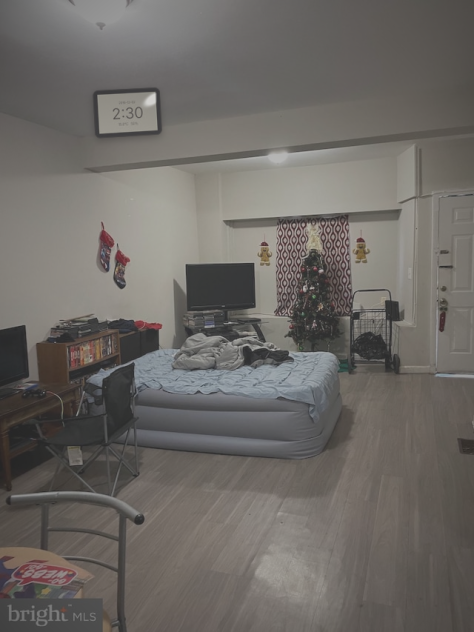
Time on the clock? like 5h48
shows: 2h30
